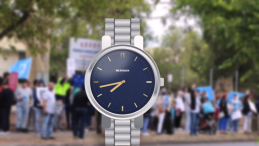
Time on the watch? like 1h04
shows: 7h43
